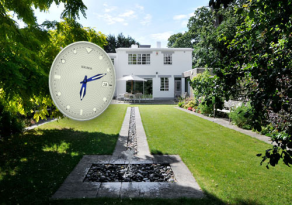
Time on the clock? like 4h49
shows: 6h11
